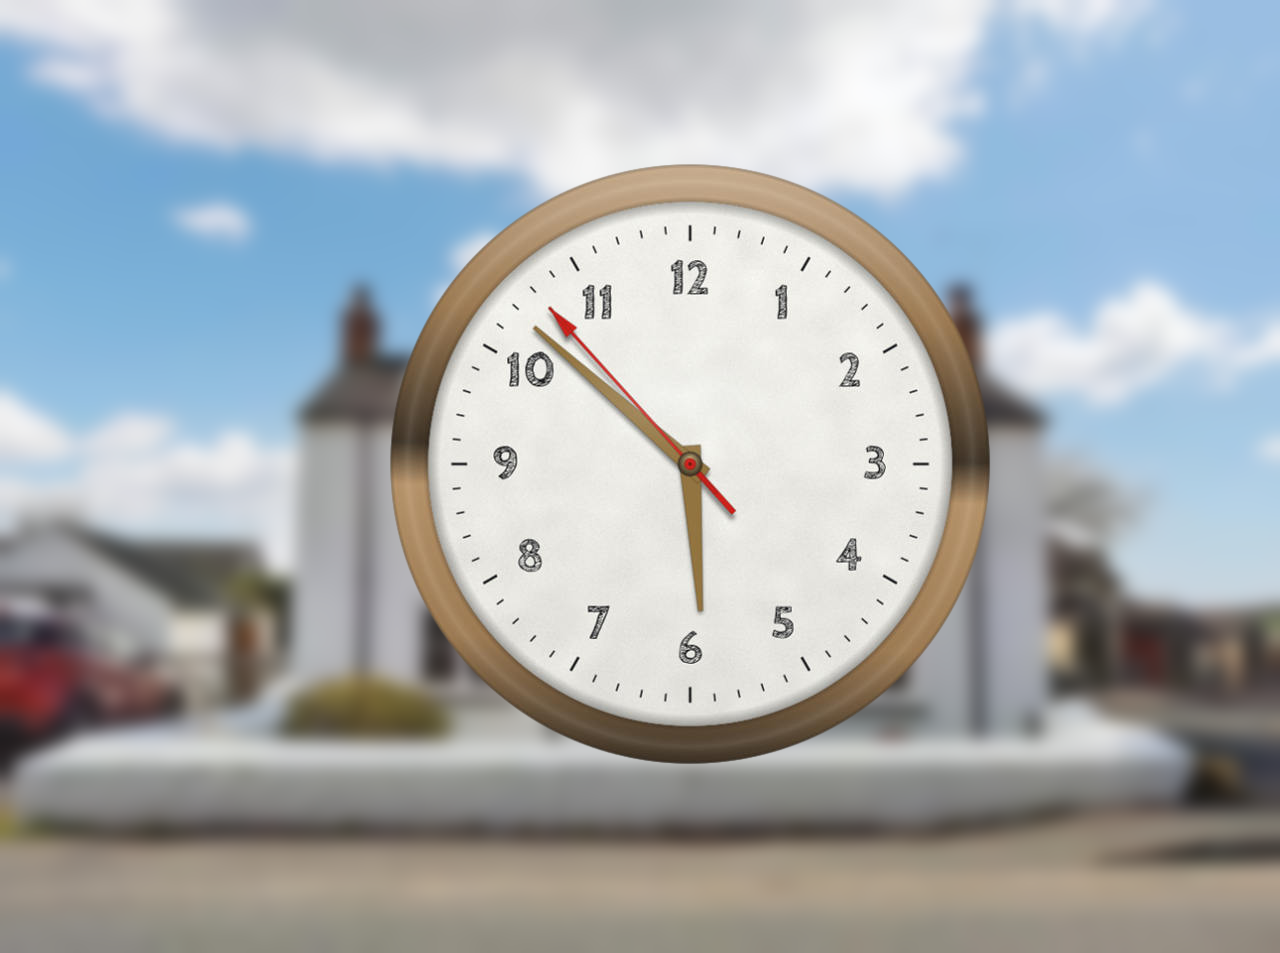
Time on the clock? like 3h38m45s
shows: 5h51m53s
